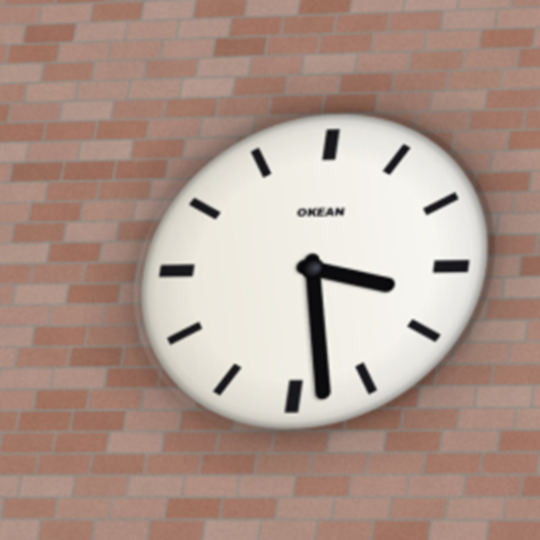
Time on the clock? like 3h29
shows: 3h28
